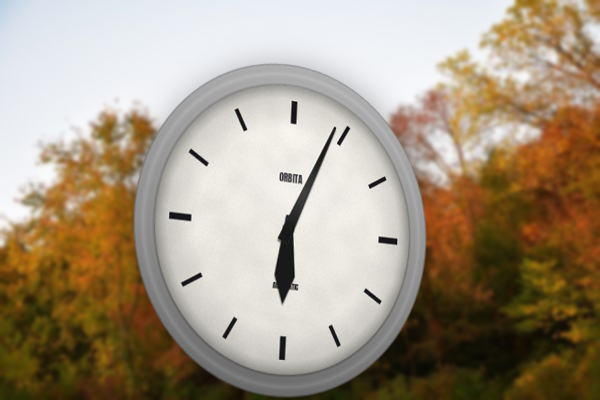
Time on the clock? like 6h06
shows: 6h04
